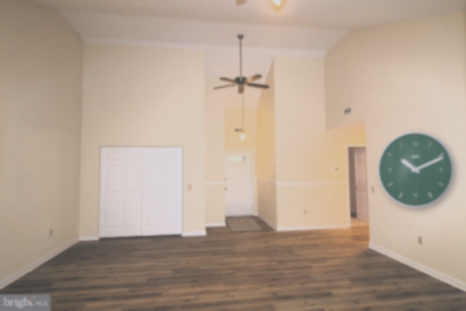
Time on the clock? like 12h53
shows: 10h11
